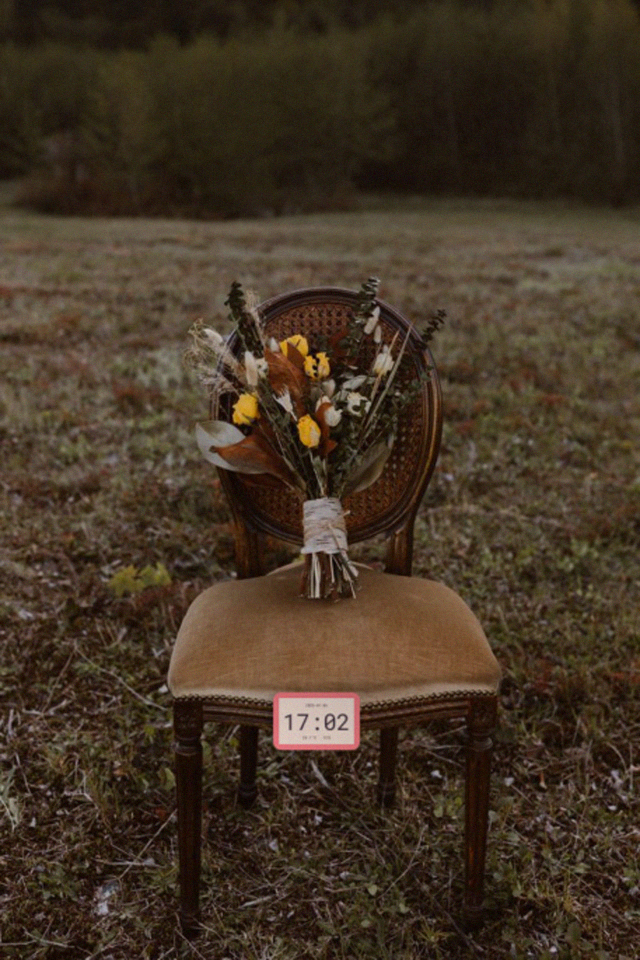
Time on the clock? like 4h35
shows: 17h02
